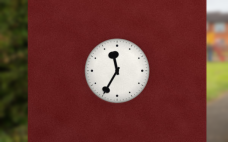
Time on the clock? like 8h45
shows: 11h35
